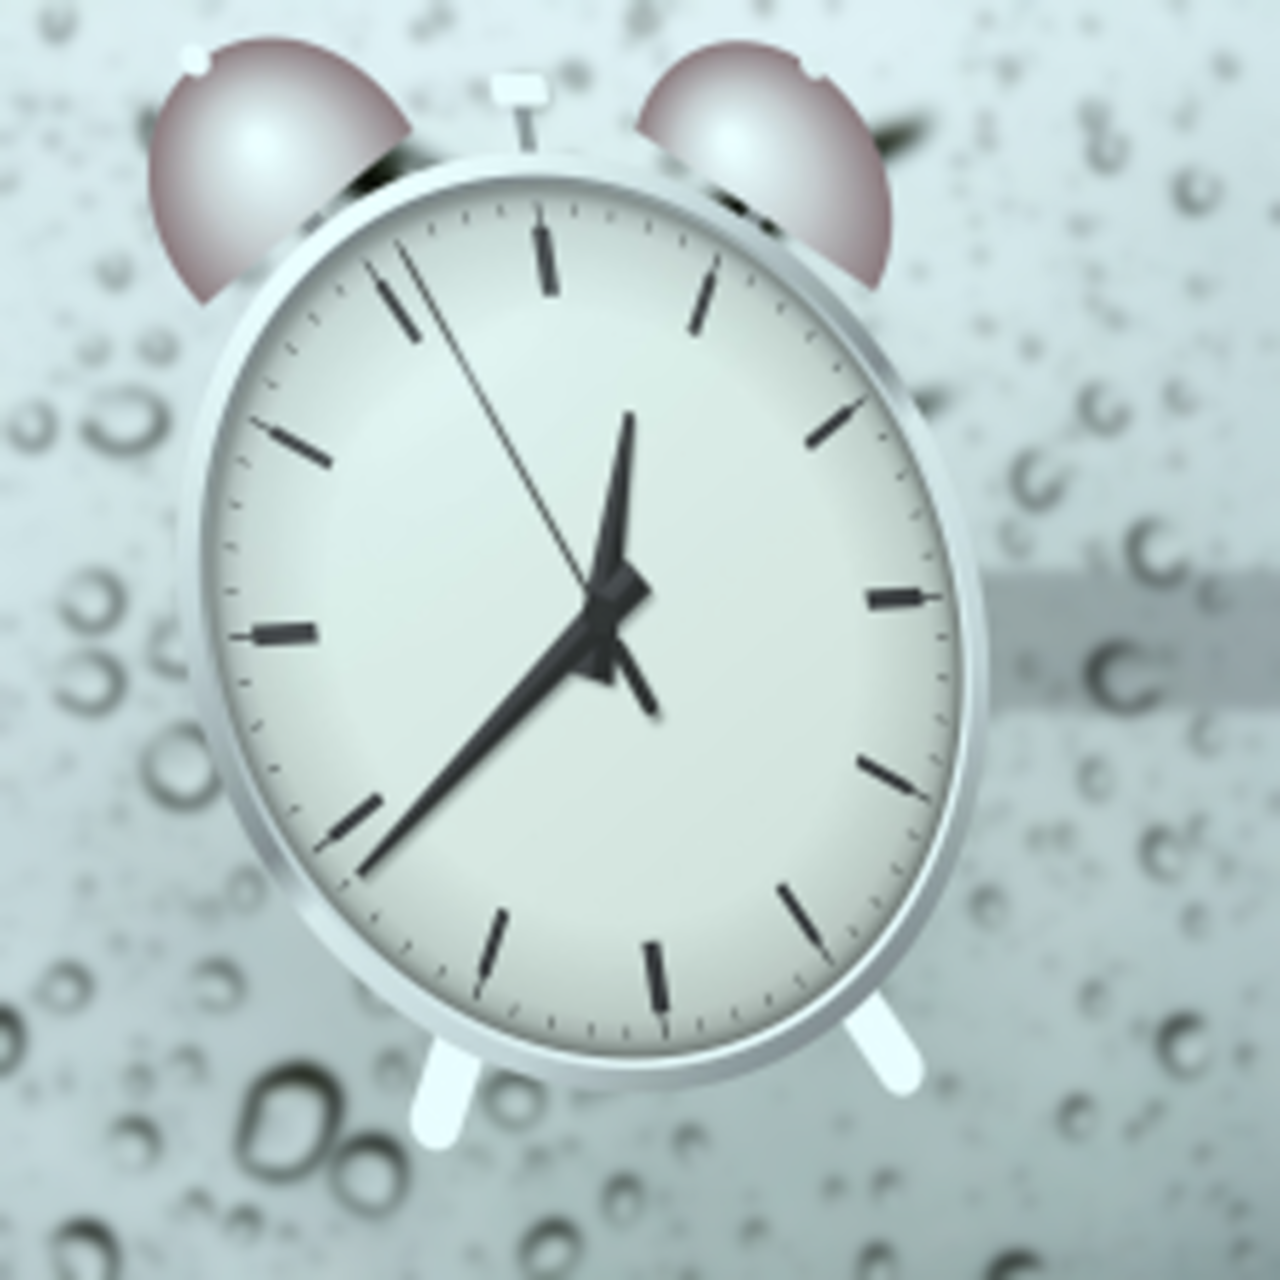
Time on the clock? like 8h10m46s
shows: 12h38m56s
